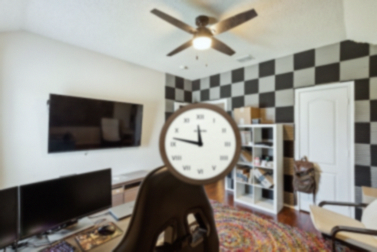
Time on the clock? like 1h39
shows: 11h47
